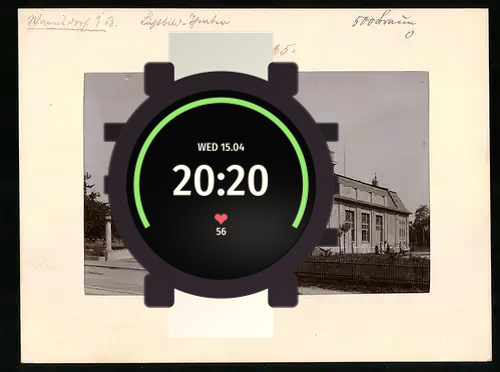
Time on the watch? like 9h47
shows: 20h20
